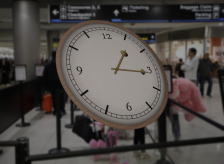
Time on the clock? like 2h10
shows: 1h16
